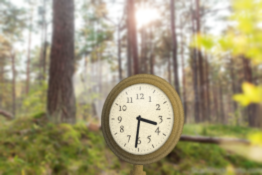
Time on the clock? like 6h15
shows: 3h31
